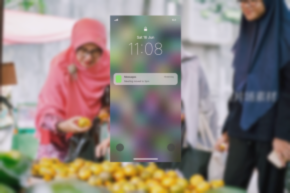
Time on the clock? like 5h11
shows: 11h08
